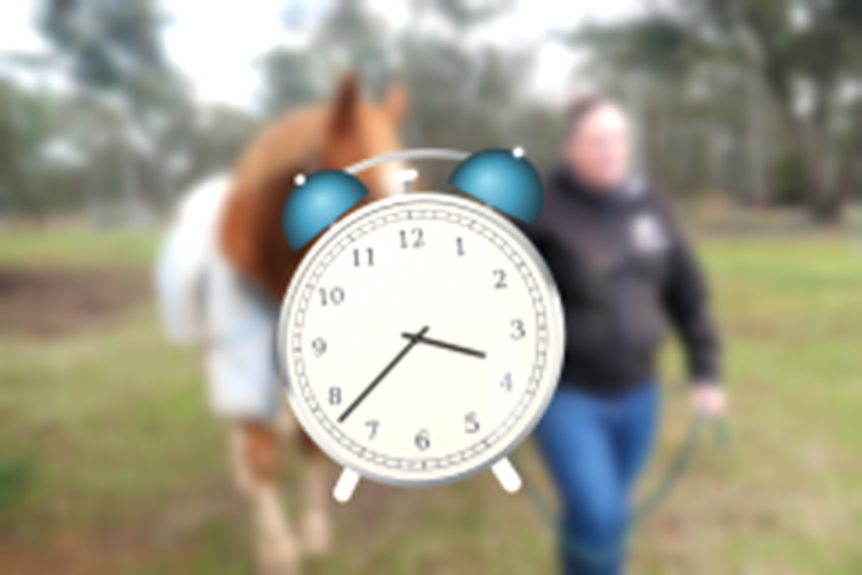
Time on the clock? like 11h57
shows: 3h38
